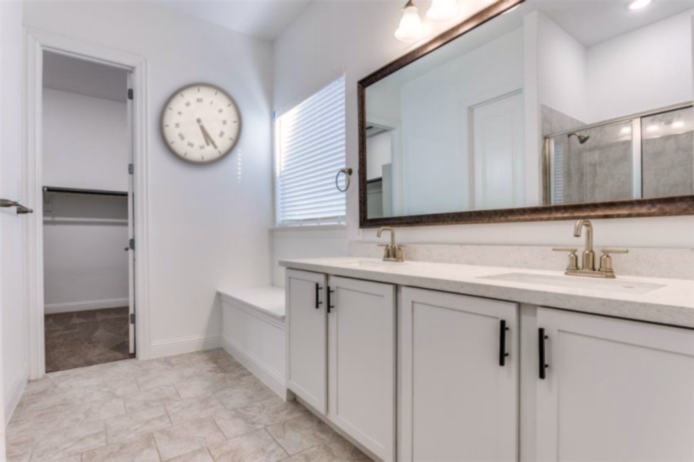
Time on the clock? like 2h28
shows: 5h25
